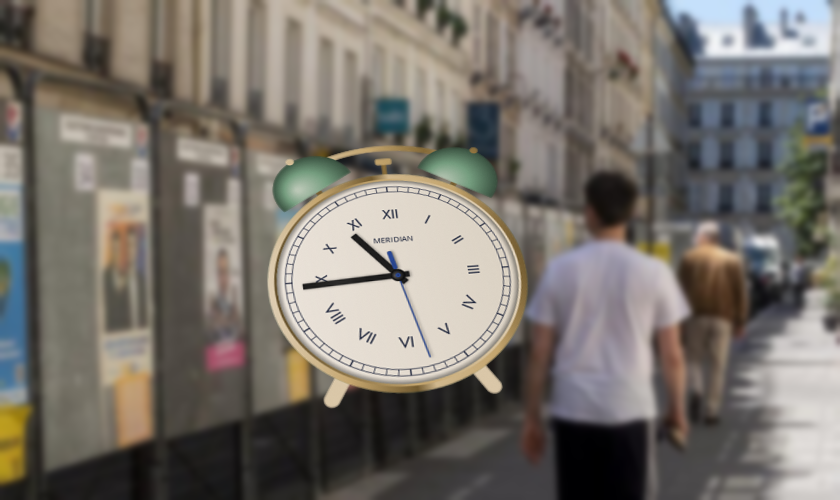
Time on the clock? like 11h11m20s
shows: 10h44m28s
